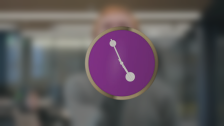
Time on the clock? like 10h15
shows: 4h56
